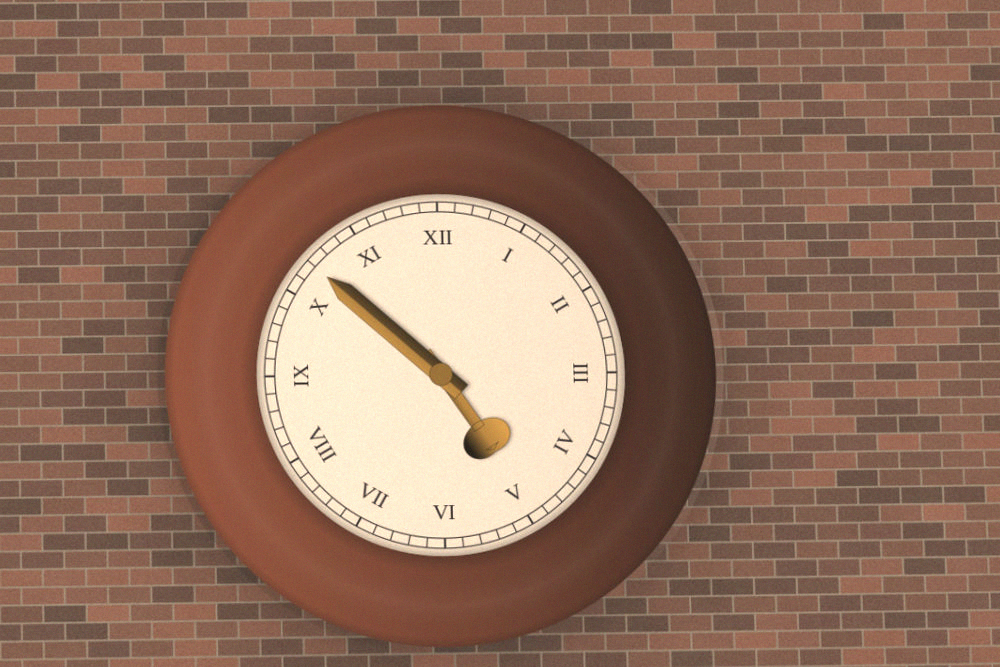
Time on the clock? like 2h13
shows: 4h52
